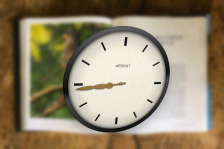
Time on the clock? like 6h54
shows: 8h44
